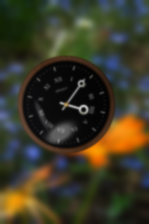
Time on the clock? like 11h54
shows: 4h09
